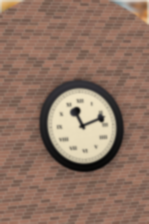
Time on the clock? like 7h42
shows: 11h12
